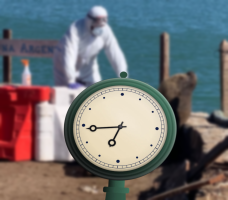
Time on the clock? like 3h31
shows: 6h44
